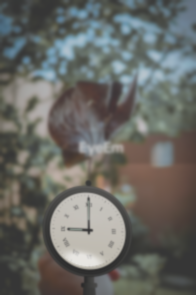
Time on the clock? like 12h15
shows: 9h00
